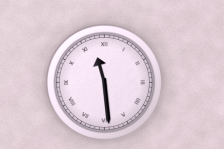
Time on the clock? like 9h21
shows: 11h29
